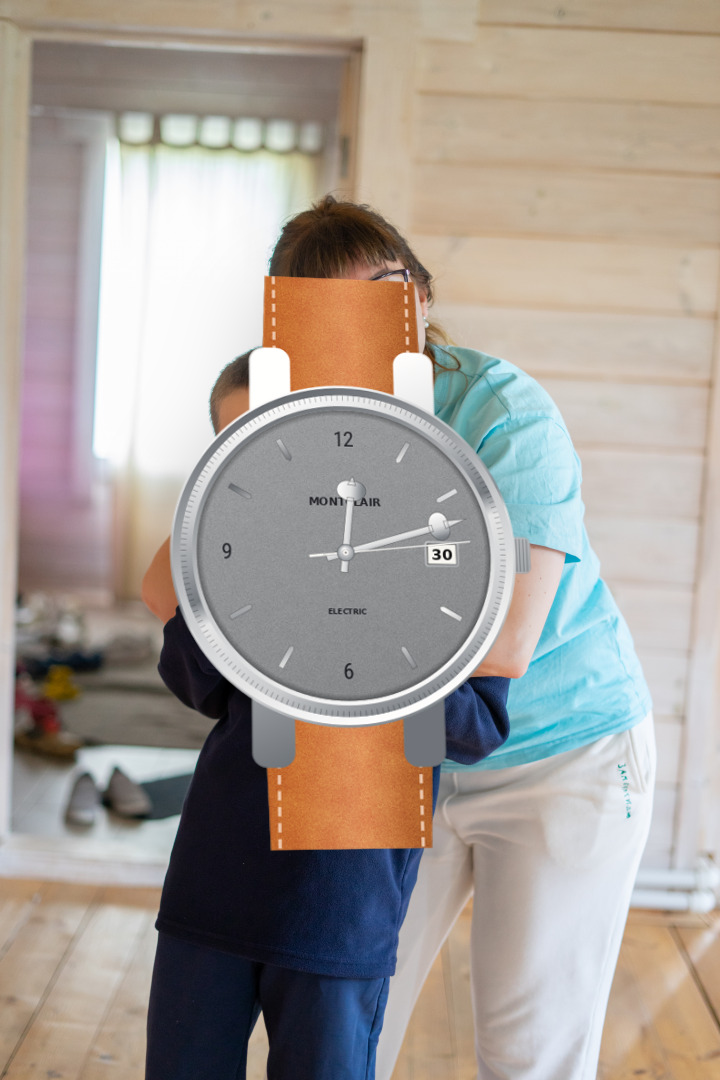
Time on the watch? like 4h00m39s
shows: 12h12m14s
